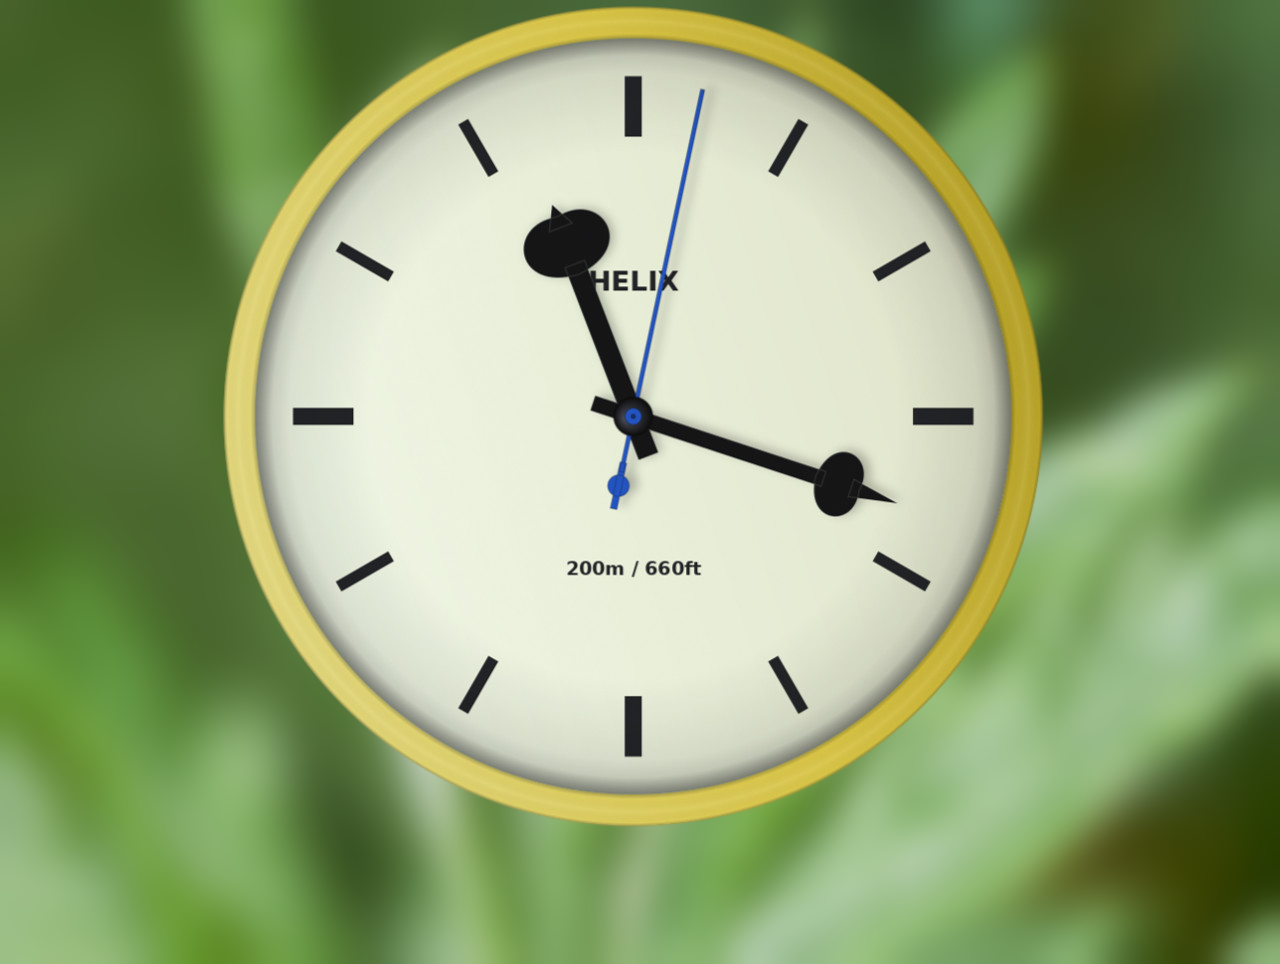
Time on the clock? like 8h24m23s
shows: 11h18m02s
